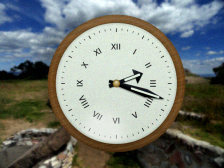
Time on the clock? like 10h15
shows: 2h18
